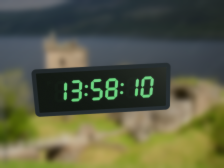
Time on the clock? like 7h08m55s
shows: 13h58m10s
